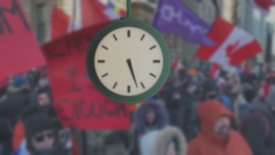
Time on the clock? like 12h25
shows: 5h27
